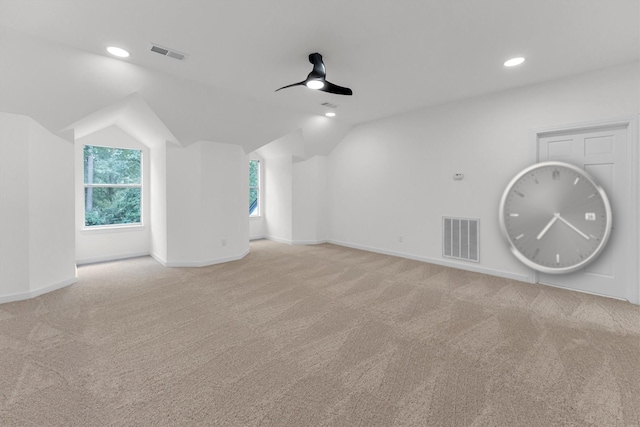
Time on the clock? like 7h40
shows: 7h21
